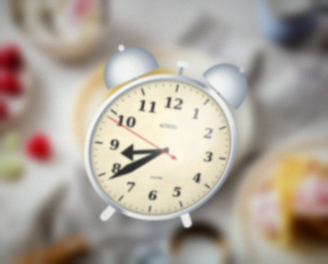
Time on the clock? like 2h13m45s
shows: 8h38m49s
